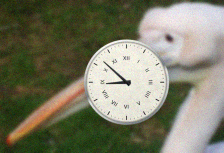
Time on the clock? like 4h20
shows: 8h52
